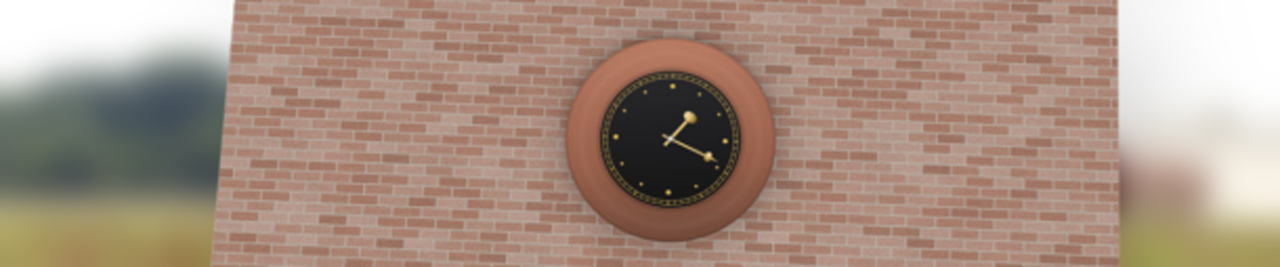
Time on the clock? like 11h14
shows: 1h19
